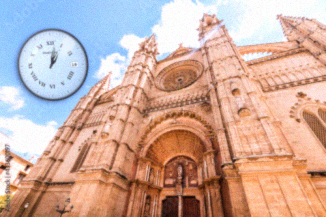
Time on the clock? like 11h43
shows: 1h02
